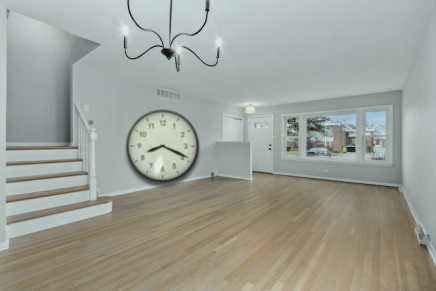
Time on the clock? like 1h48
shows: 8h19
